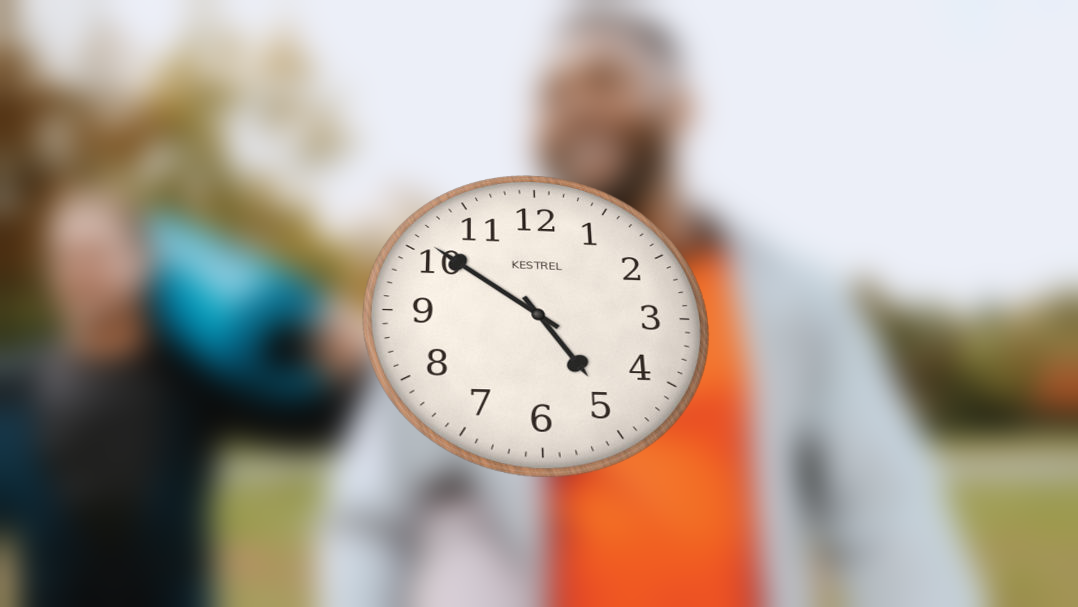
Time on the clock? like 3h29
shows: 4h51
